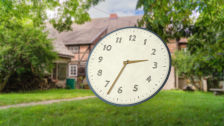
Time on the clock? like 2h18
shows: 2h33
